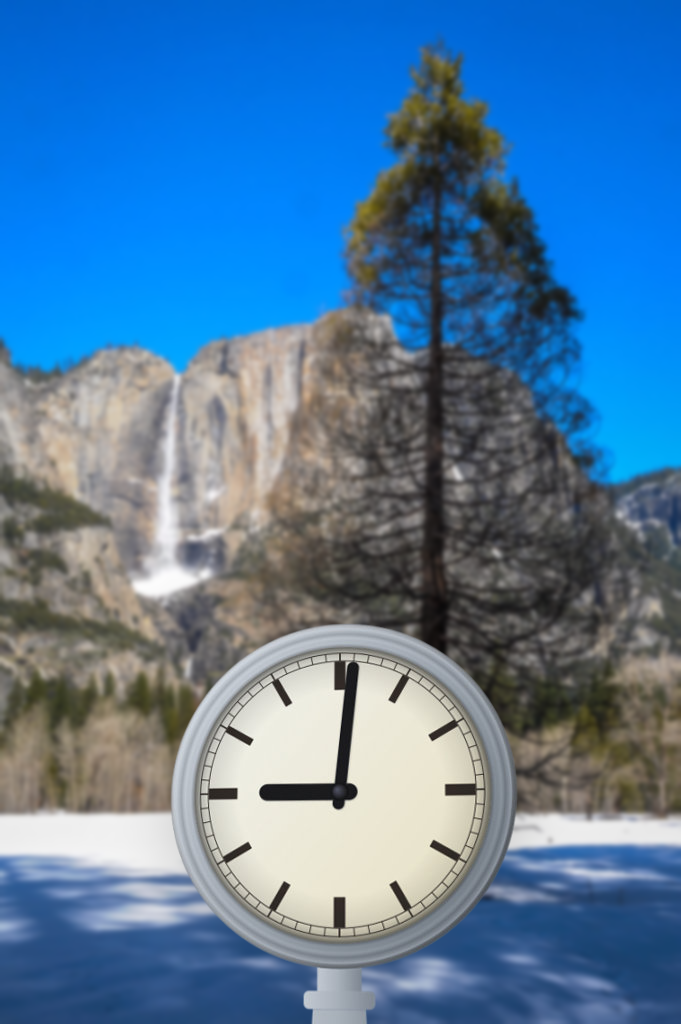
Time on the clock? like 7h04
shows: 9h01
